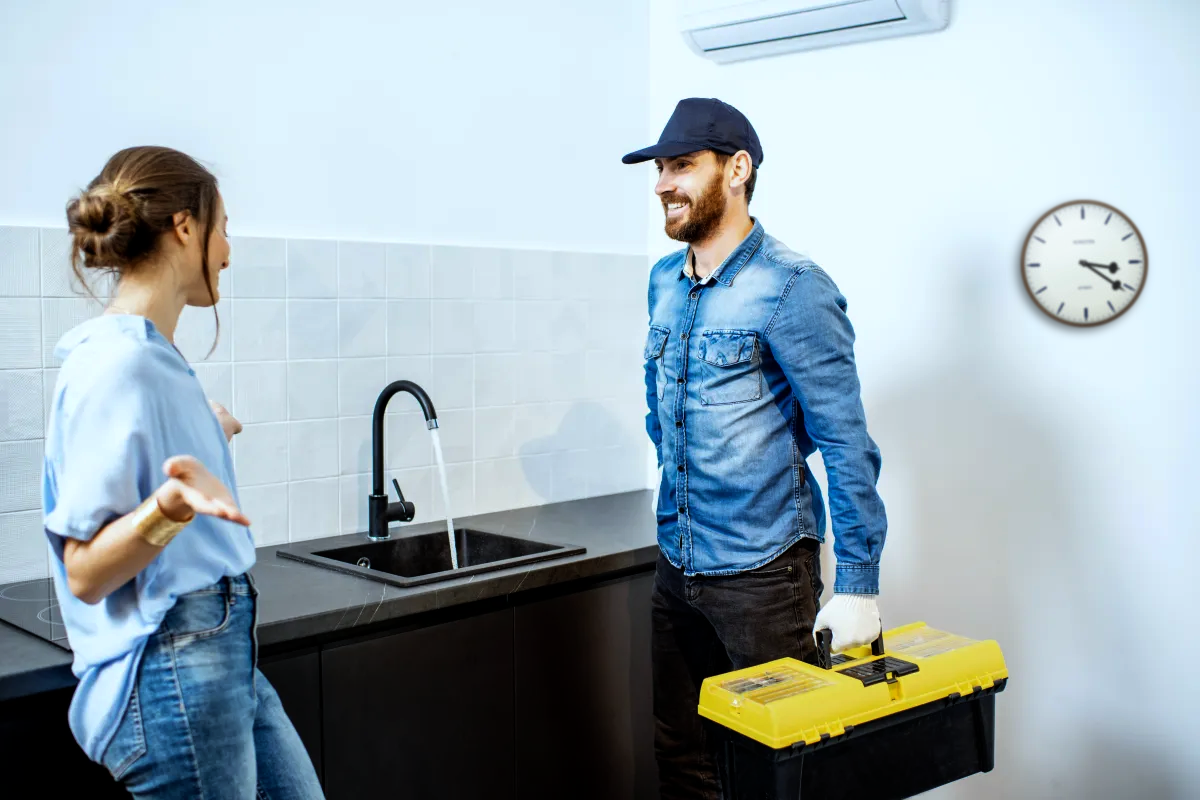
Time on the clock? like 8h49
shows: 3h21
